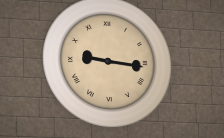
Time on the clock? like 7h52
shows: 9h16
